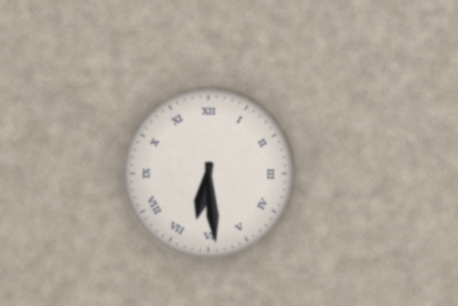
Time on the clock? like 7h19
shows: 6h29
